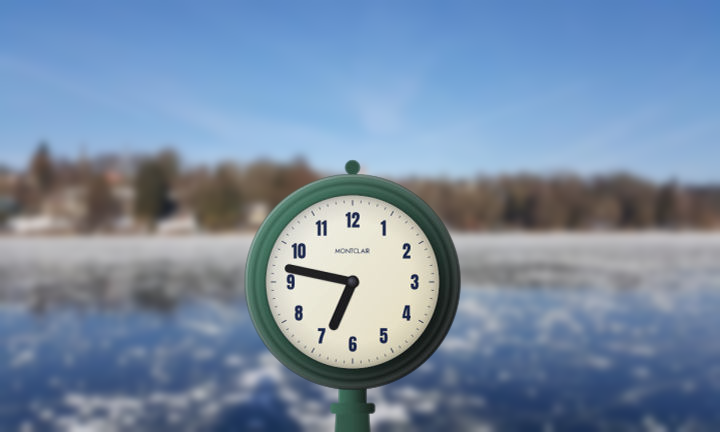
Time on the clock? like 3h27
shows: 6h47
